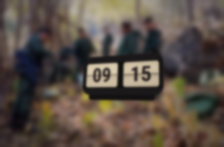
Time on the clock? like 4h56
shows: 9h15
